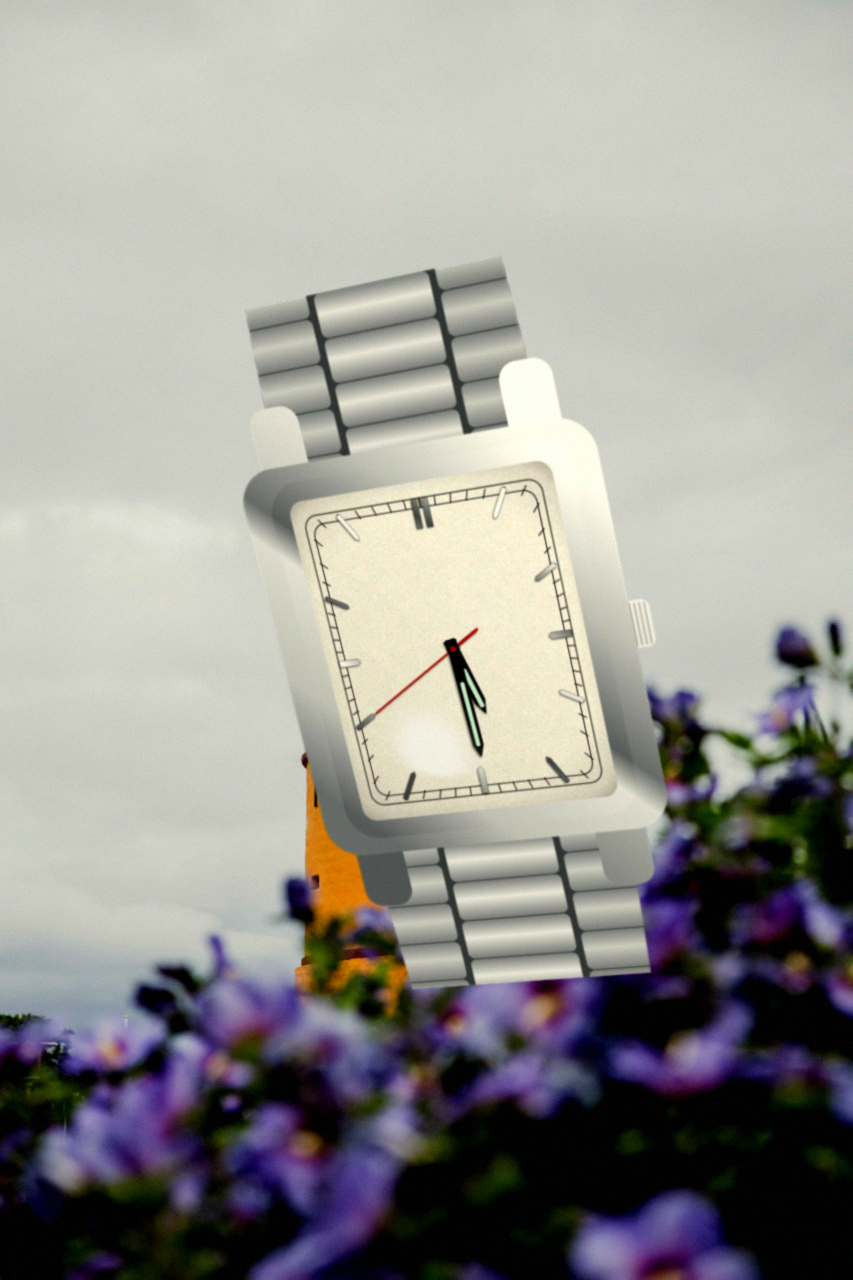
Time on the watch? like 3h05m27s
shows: 5h29m40s
